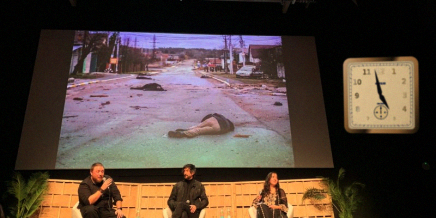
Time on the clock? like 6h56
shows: 4h58
